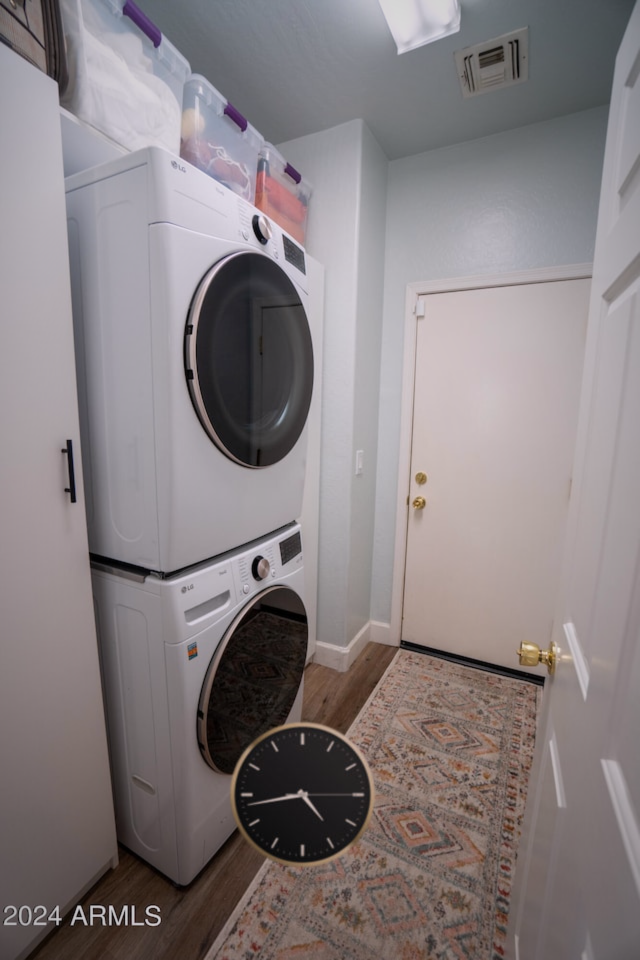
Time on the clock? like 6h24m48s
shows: 4h43m15s
